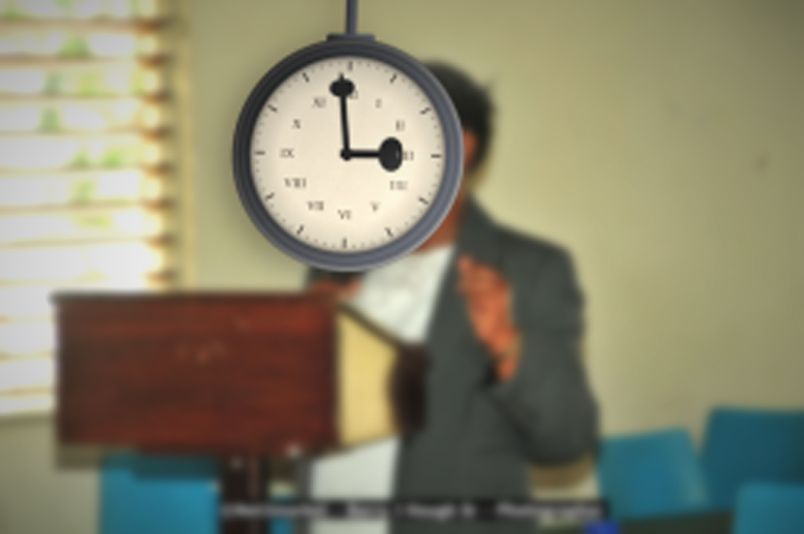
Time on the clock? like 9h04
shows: 2h59
